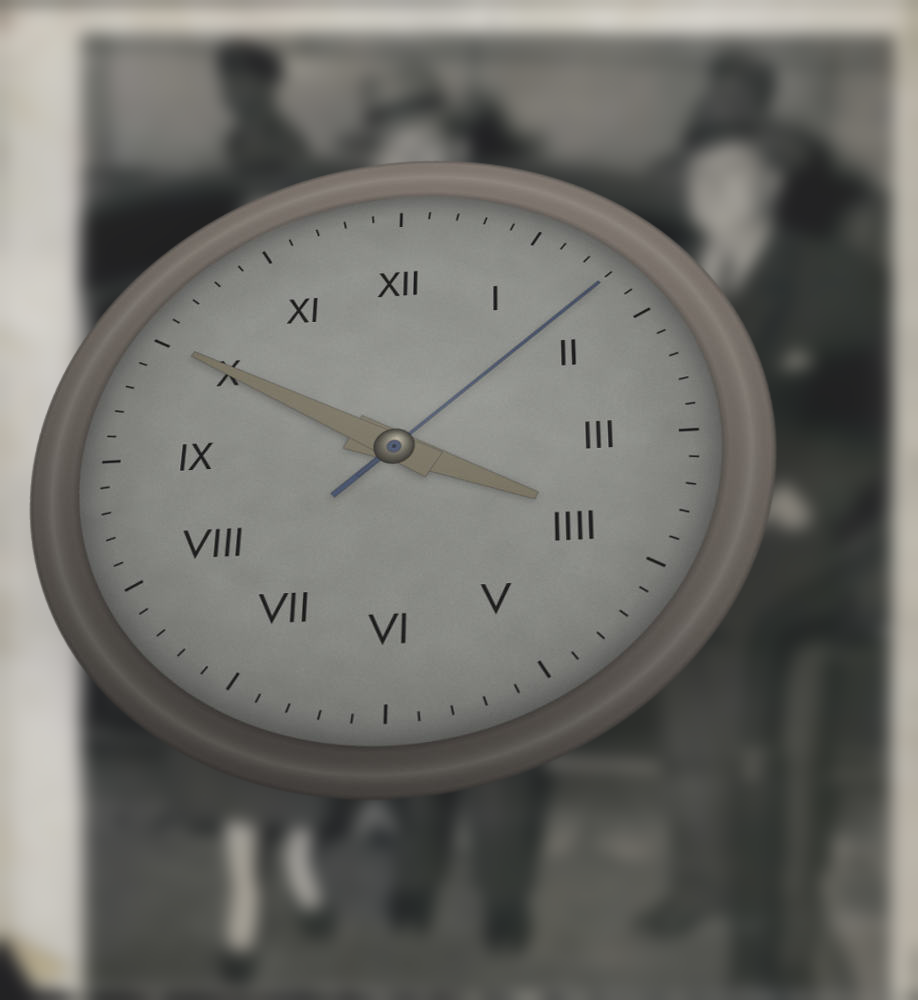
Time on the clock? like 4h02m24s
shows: 3h50m08s
